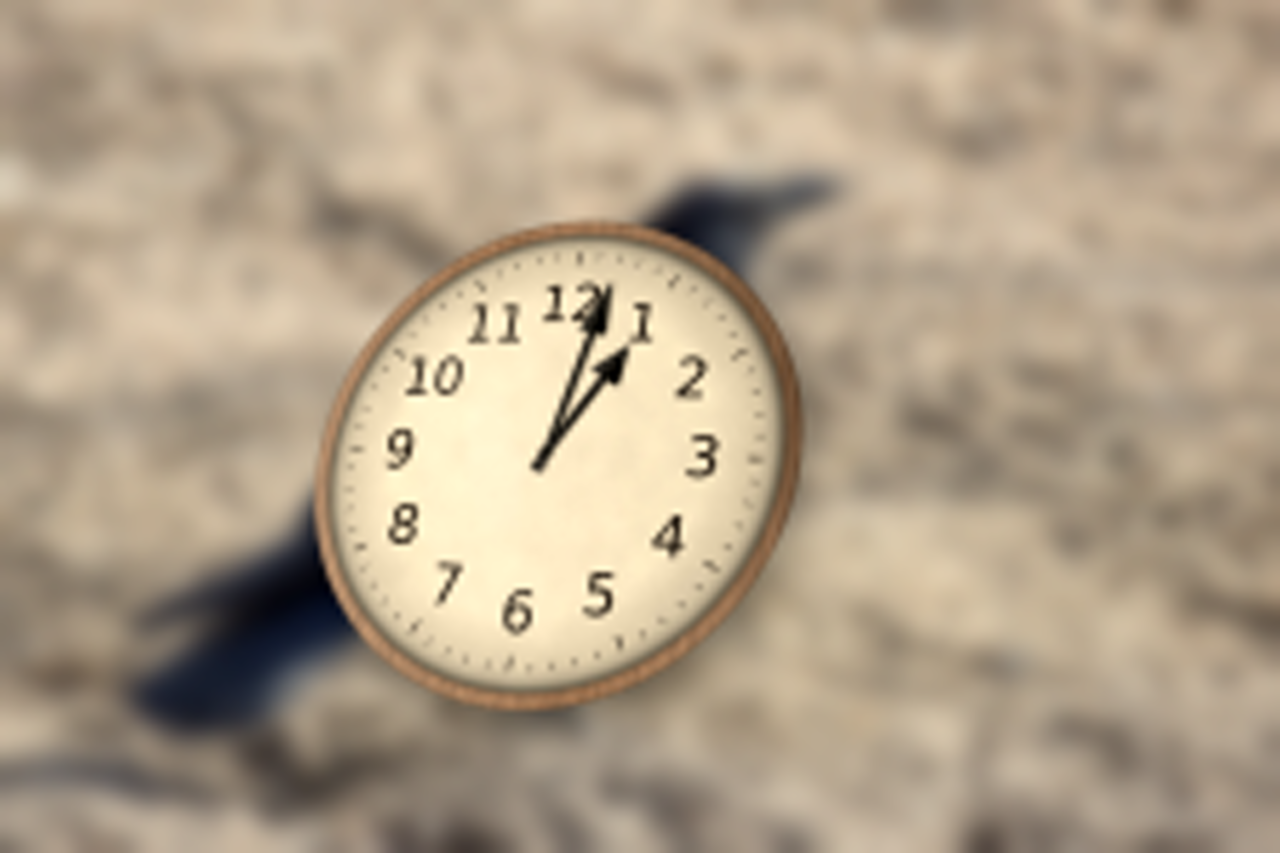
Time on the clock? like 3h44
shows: 1h02
